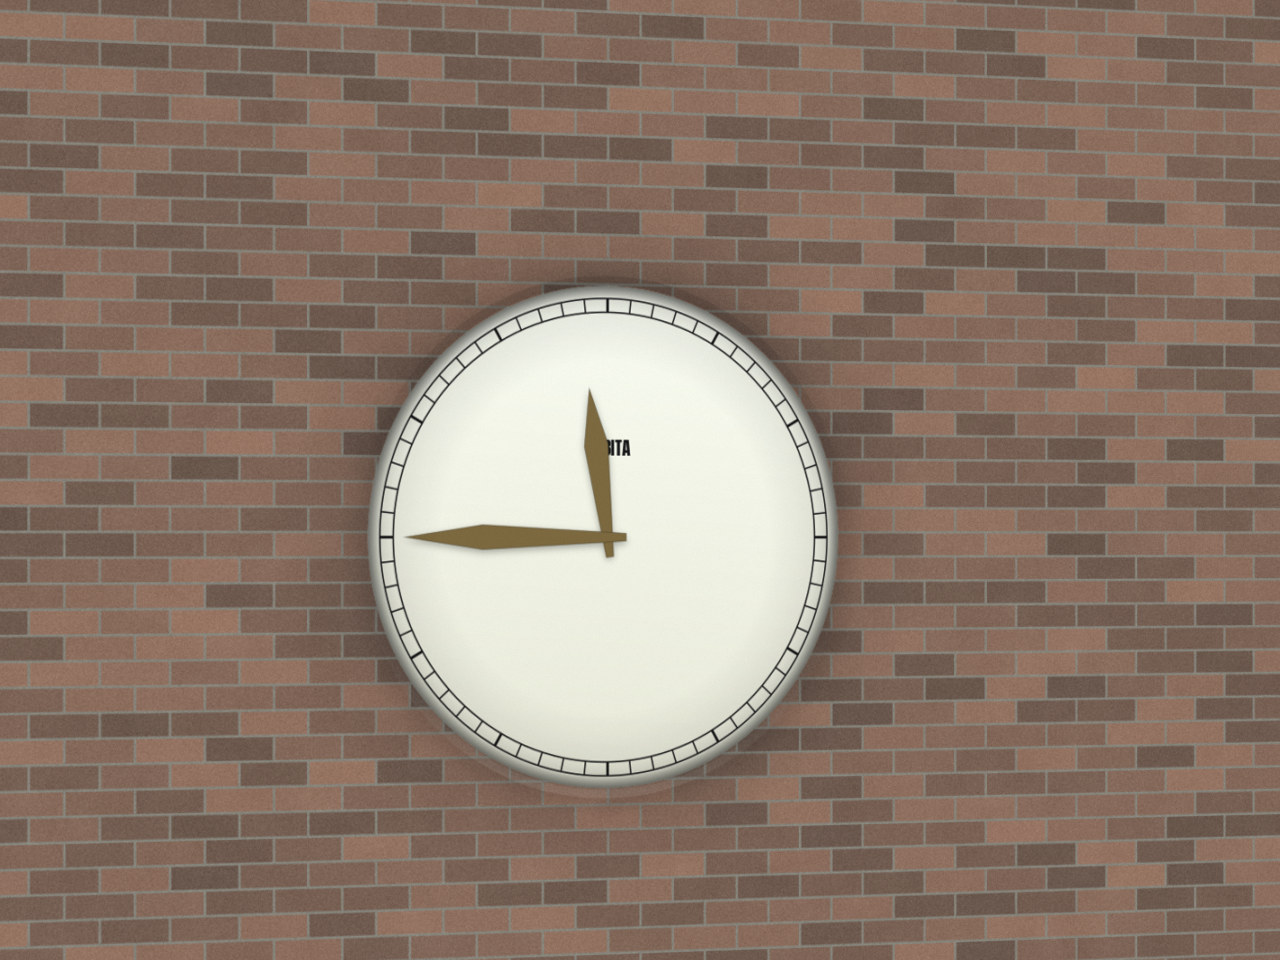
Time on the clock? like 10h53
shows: 11h45
